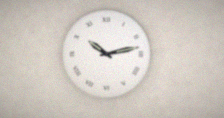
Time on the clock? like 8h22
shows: 10h13
